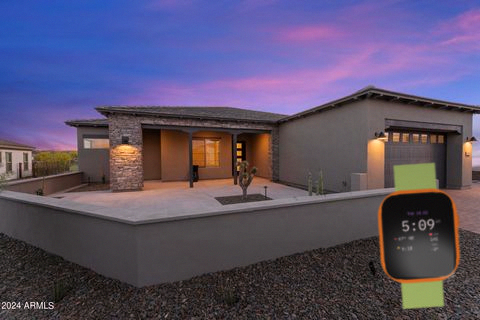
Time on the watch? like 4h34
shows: 5h09
